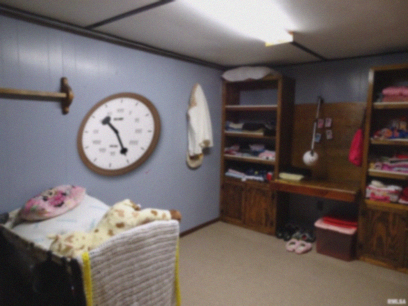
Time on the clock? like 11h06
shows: 10h25
